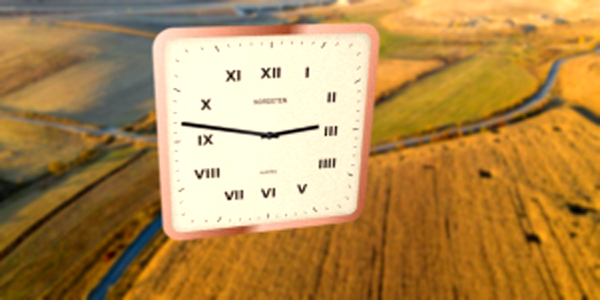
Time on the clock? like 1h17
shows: 2h47
